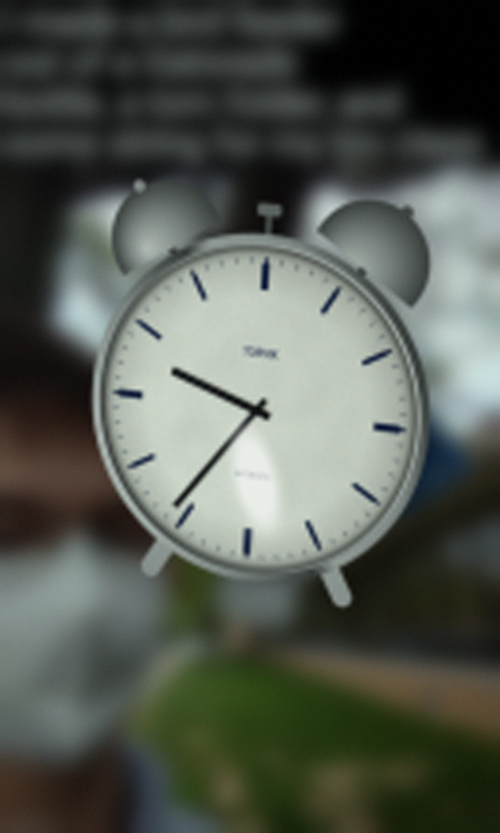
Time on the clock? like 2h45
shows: 9h36
